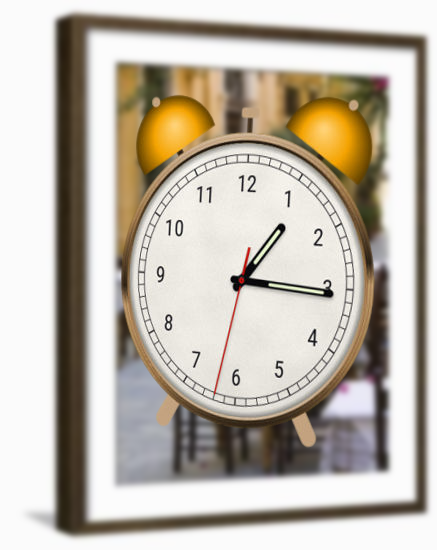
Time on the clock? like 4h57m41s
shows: 1h15m32s
